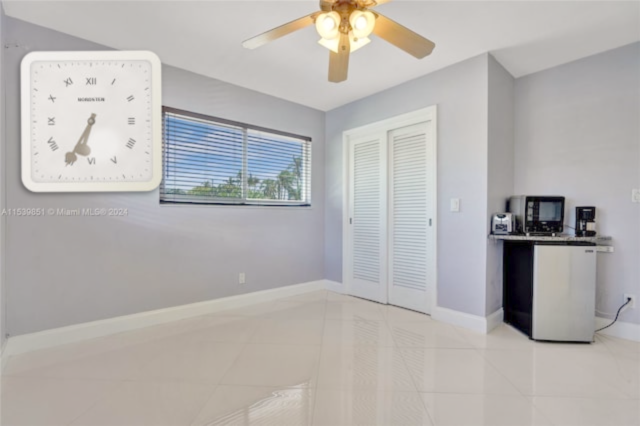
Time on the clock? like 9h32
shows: 6h35
